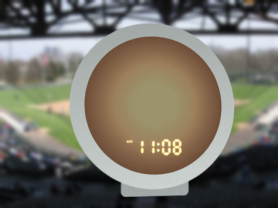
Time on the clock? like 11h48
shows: 11h08
